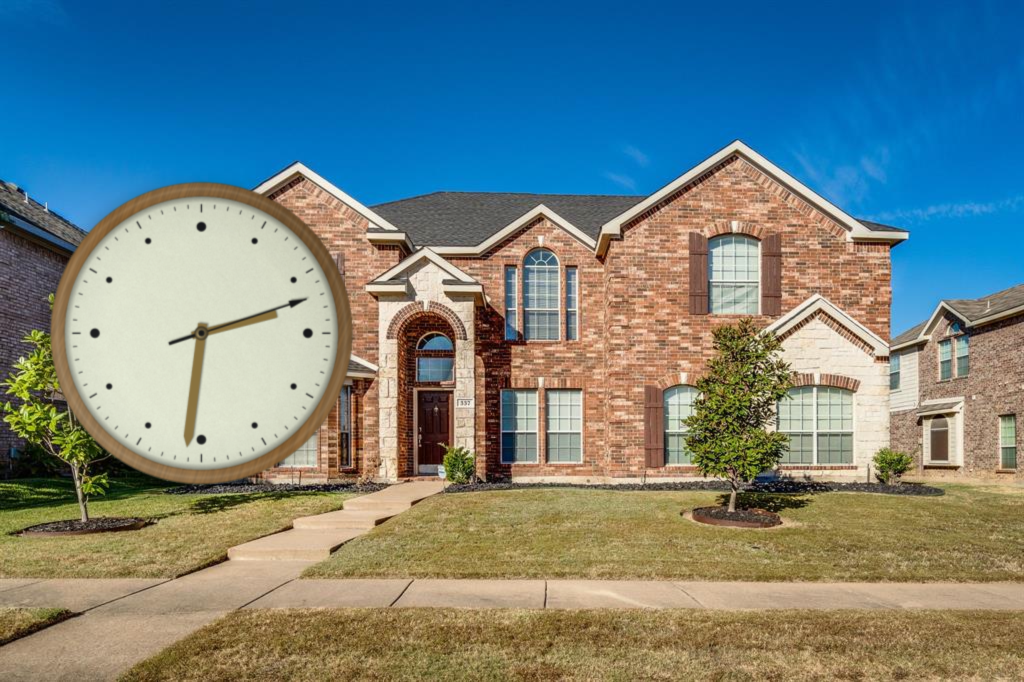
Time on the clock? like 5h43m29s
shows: 2h31m12s
